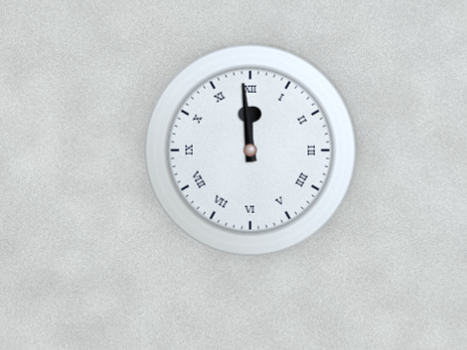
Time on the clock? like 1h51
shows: 11h59
